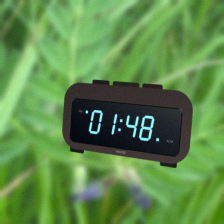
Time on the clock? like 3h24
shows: 1h48
